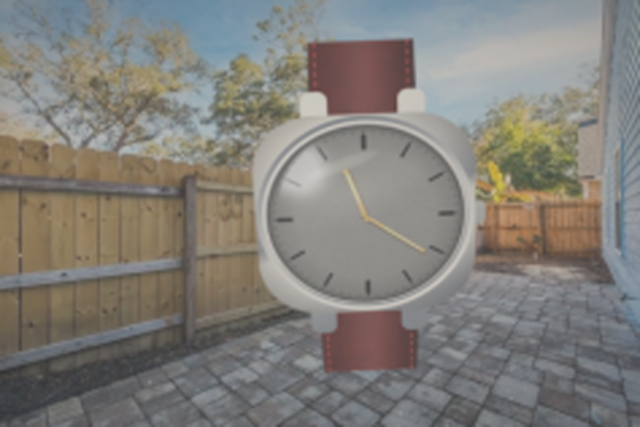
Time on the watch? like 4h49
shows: 11h21
